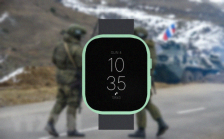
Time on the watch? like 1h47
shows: 10h35
